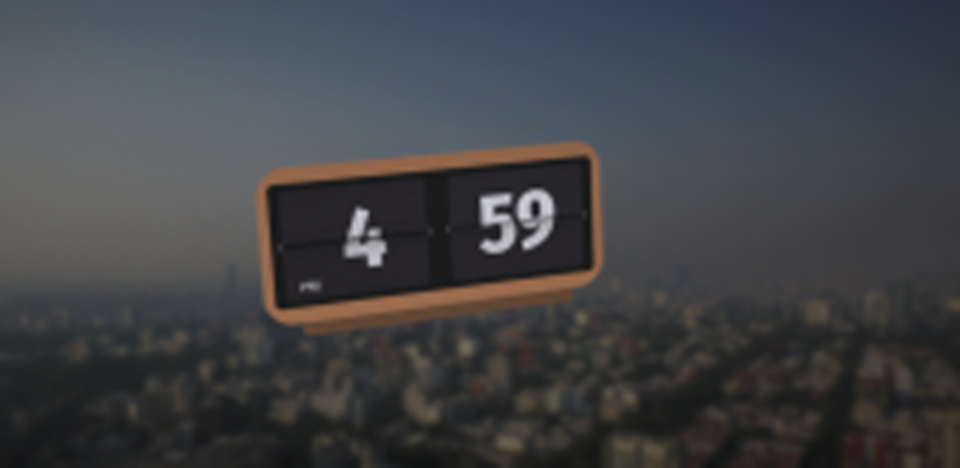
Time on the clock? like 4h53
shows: 4h59
